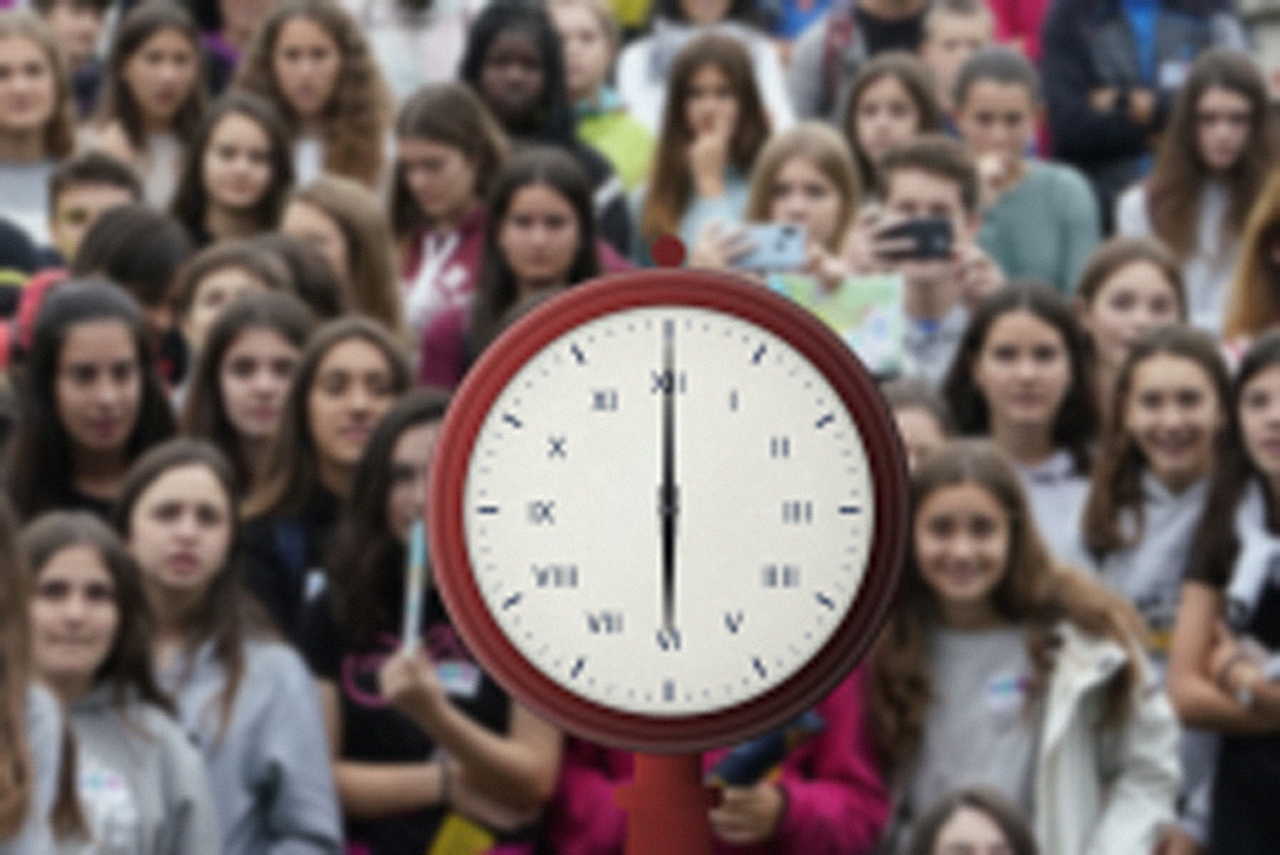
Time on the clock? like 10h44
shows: 6h00
